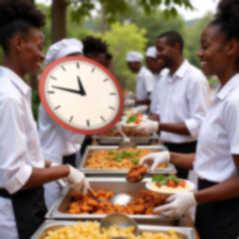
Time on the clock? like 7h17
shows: 11h47
